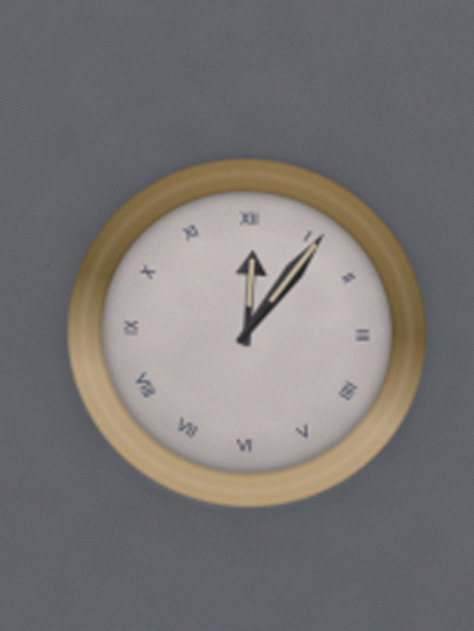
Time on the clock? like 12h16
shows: 12h06
